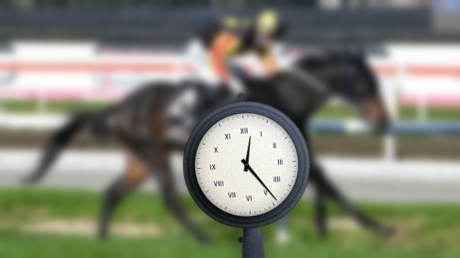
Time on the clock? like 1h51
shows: 12h24
